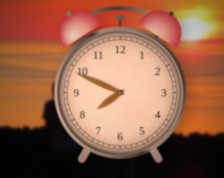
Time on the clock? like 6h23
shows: 7h49
